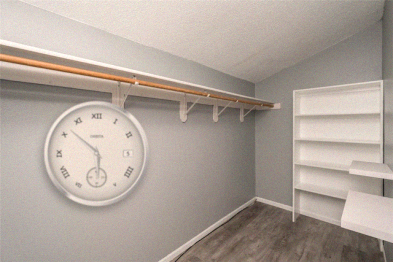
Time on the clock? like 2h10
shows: 5h52
